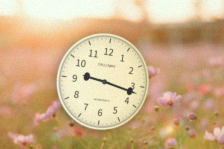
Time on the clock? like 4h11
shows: 9h17
